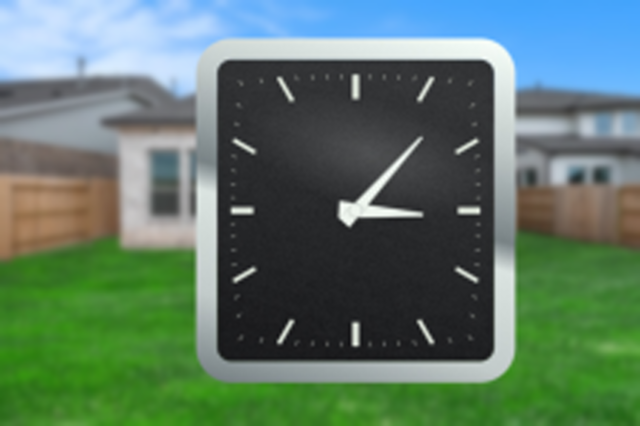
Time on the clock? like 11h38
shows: 3h07
